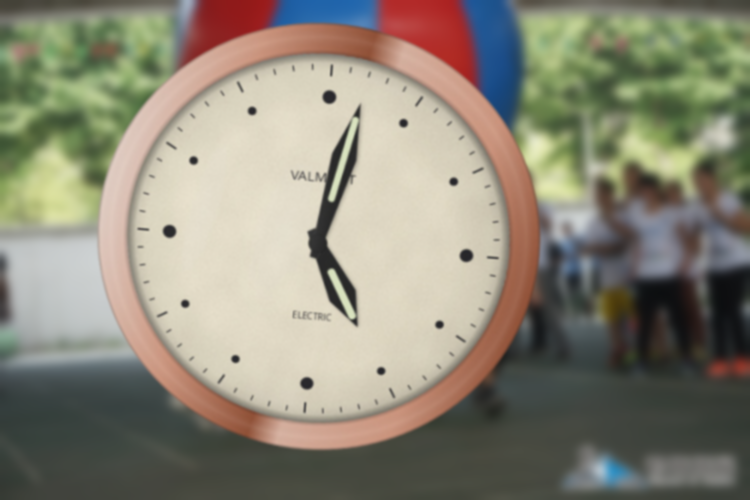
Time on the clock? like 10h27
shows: 5h02
